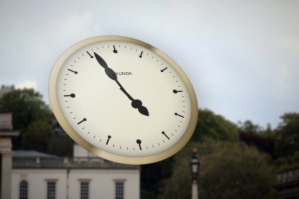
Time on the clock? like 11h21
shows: 4h56
